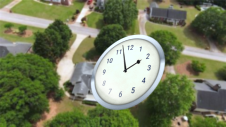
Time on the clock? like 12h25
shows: 1h57
